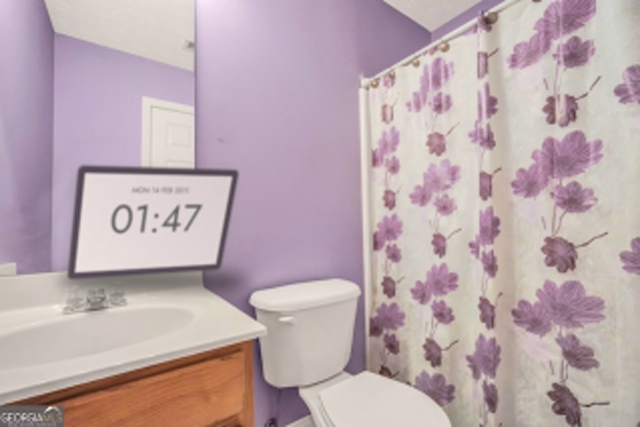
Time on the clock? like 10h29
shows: 1h47
